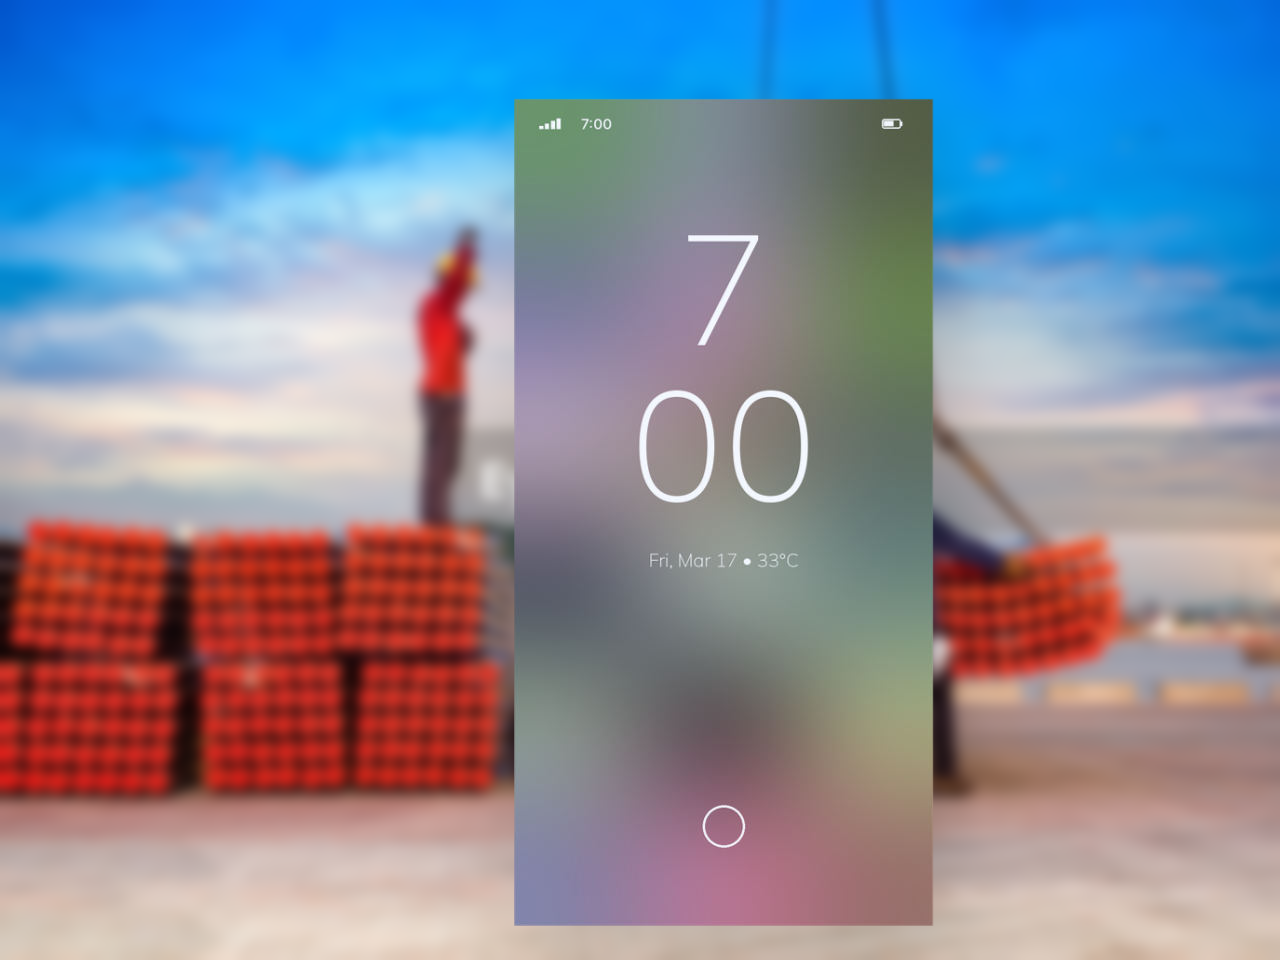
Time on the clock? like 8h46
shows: 7h00
